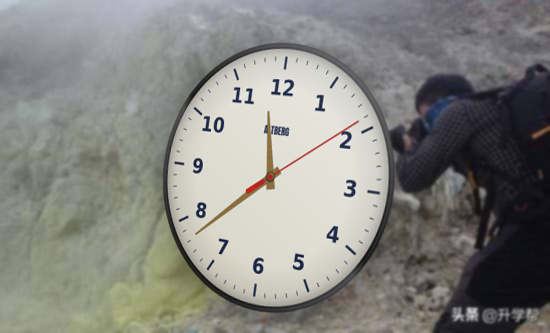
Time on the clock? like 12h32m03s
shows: 11h38m09s
